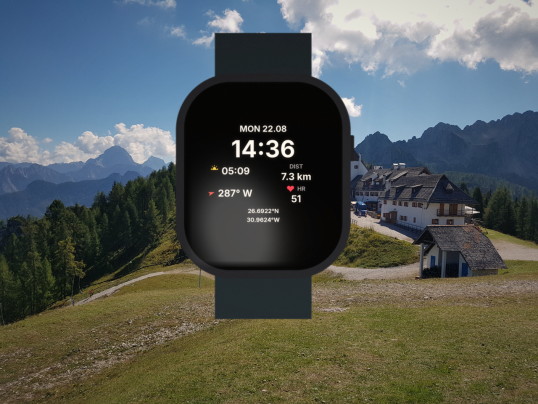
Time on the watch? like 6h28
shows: 14h36
